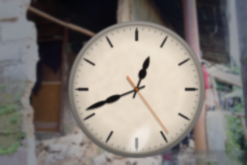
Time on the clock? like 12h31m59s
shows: 12h41m24s
